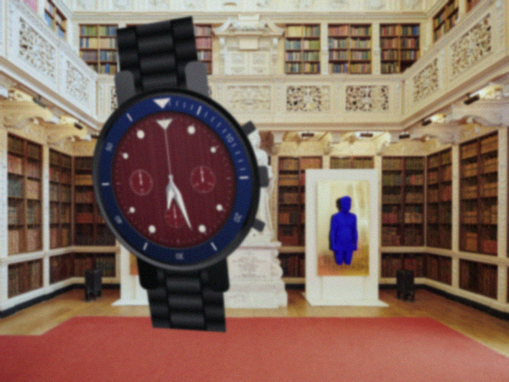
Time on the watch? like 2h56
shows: 6h27
